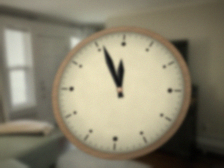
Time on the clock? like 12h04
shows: 11h56
